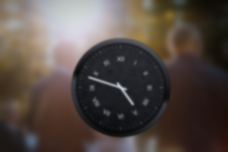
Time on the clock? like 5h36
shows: 4h48
